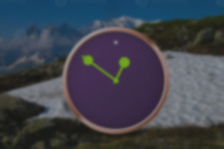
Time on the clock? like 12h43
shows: 12h51
